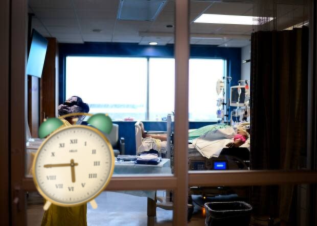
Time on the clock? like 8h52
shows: 5h45
